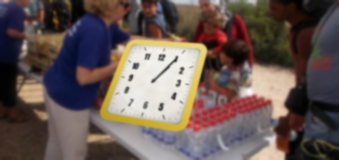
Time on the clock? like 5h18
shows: 1h05
